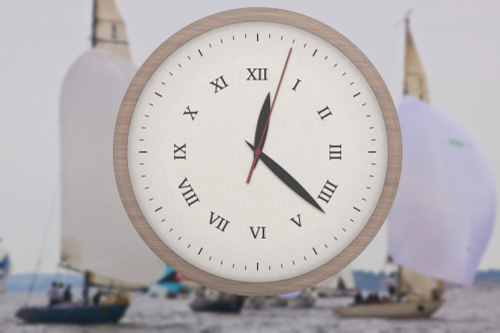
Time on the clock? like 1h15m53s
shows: 12h22m03s
